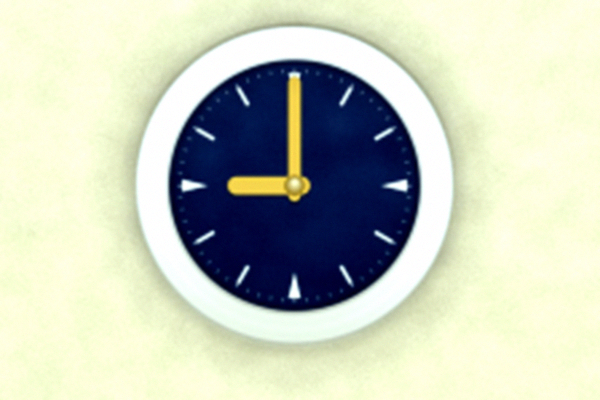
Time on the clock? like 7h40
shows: 9h00
